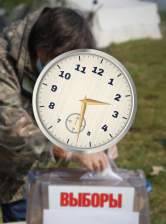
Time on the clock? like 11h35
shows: 2h28
